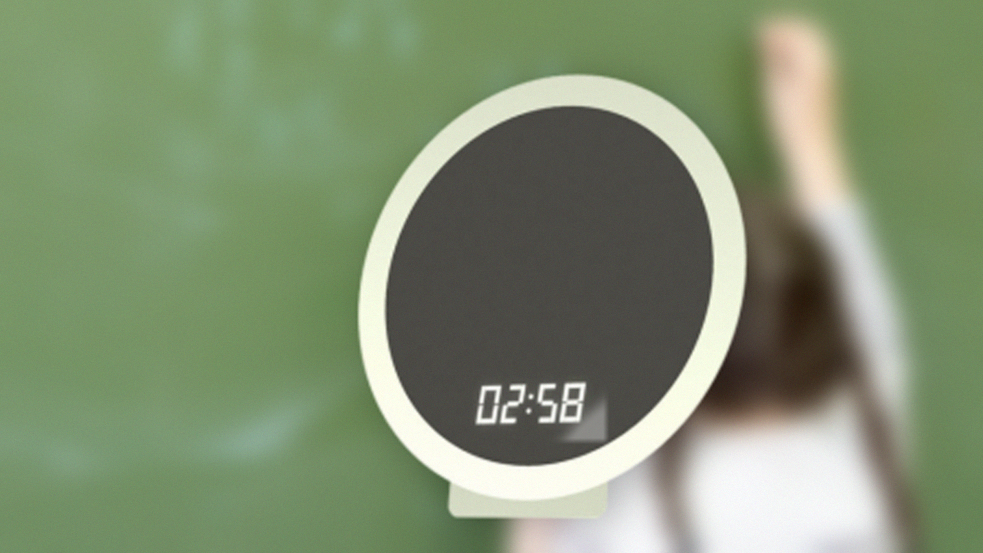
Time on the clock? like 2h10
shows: 2h58
